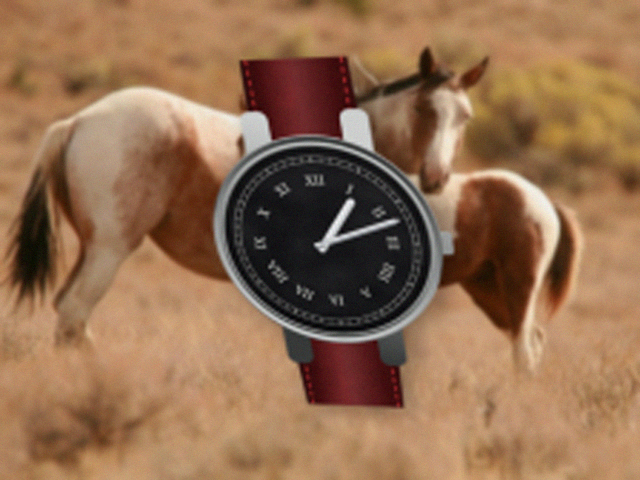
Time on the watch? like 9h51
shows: 1h12
